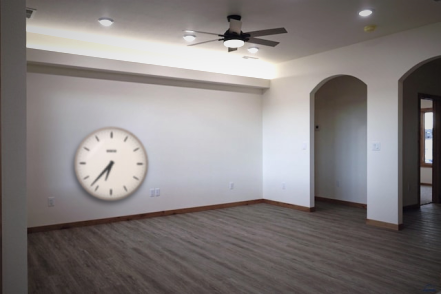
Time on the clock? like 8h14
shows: 6h37
